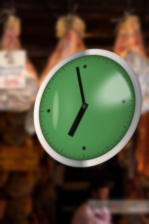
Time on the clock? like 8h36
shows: 6h58
